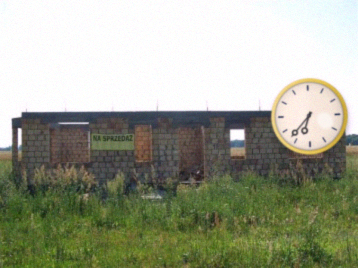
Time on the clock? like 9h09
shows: 6h37
